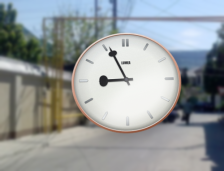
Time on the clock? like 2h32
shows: 8h56
